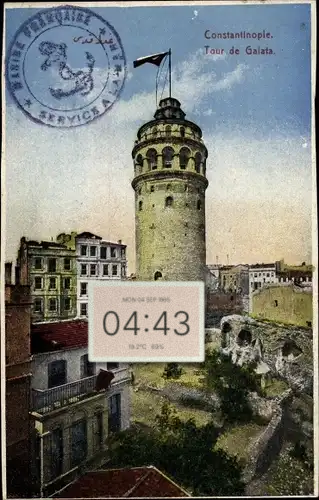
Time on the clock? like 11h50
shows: 4h43
